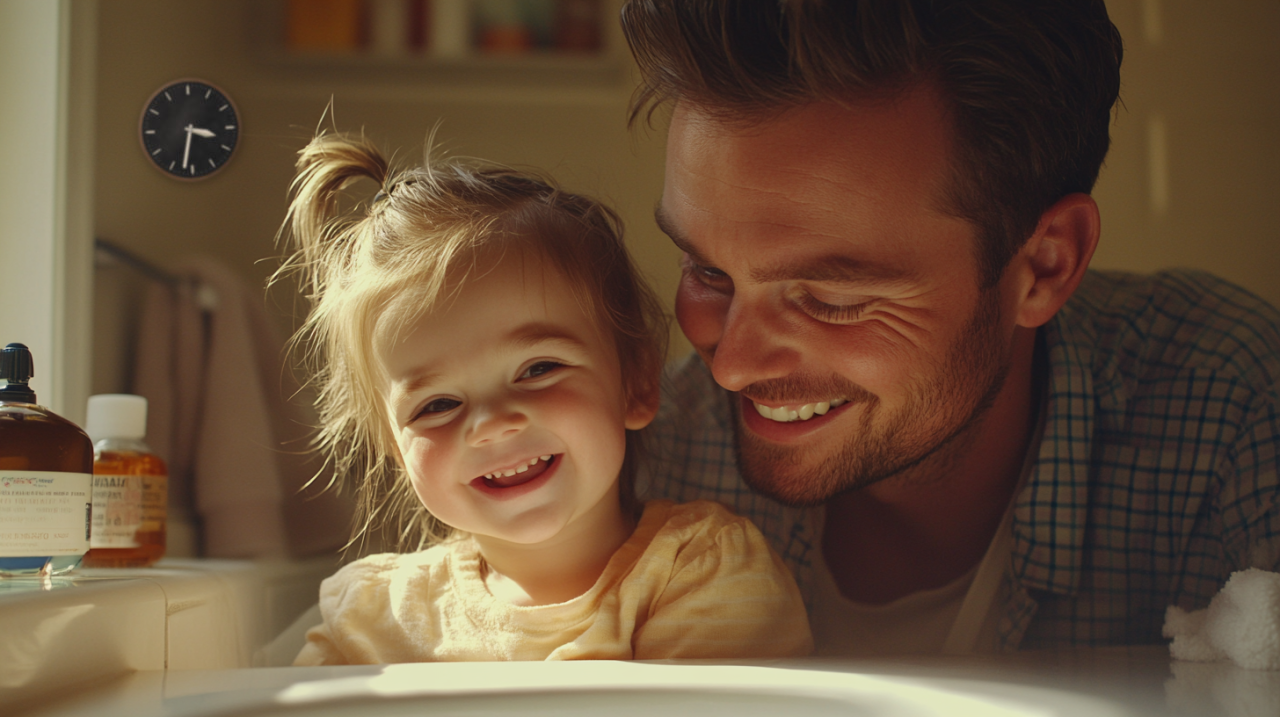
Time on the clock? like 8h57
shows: 3h32
